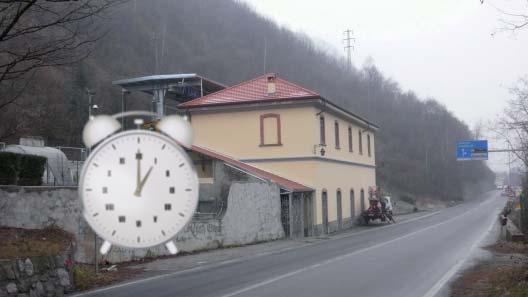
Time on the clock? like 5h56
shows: 1h00
